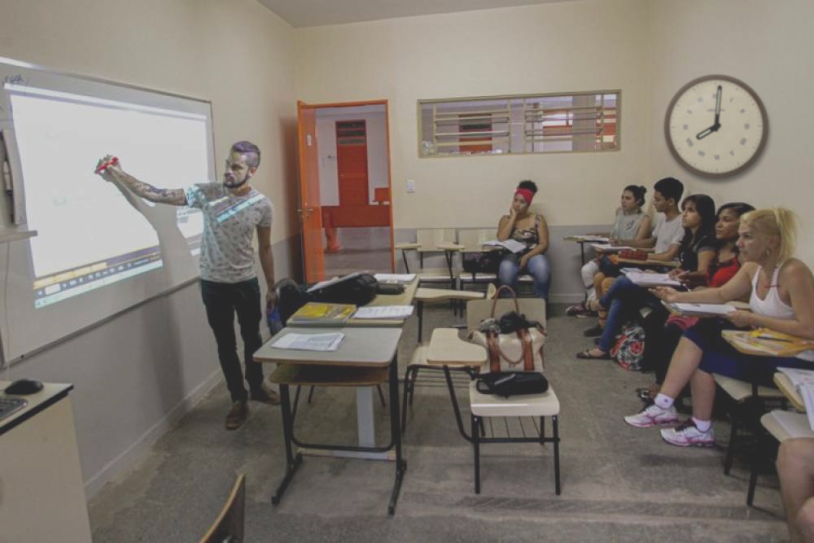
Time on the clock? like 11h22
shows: 8h01
